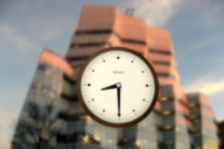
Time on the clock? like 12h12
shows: 8h30
